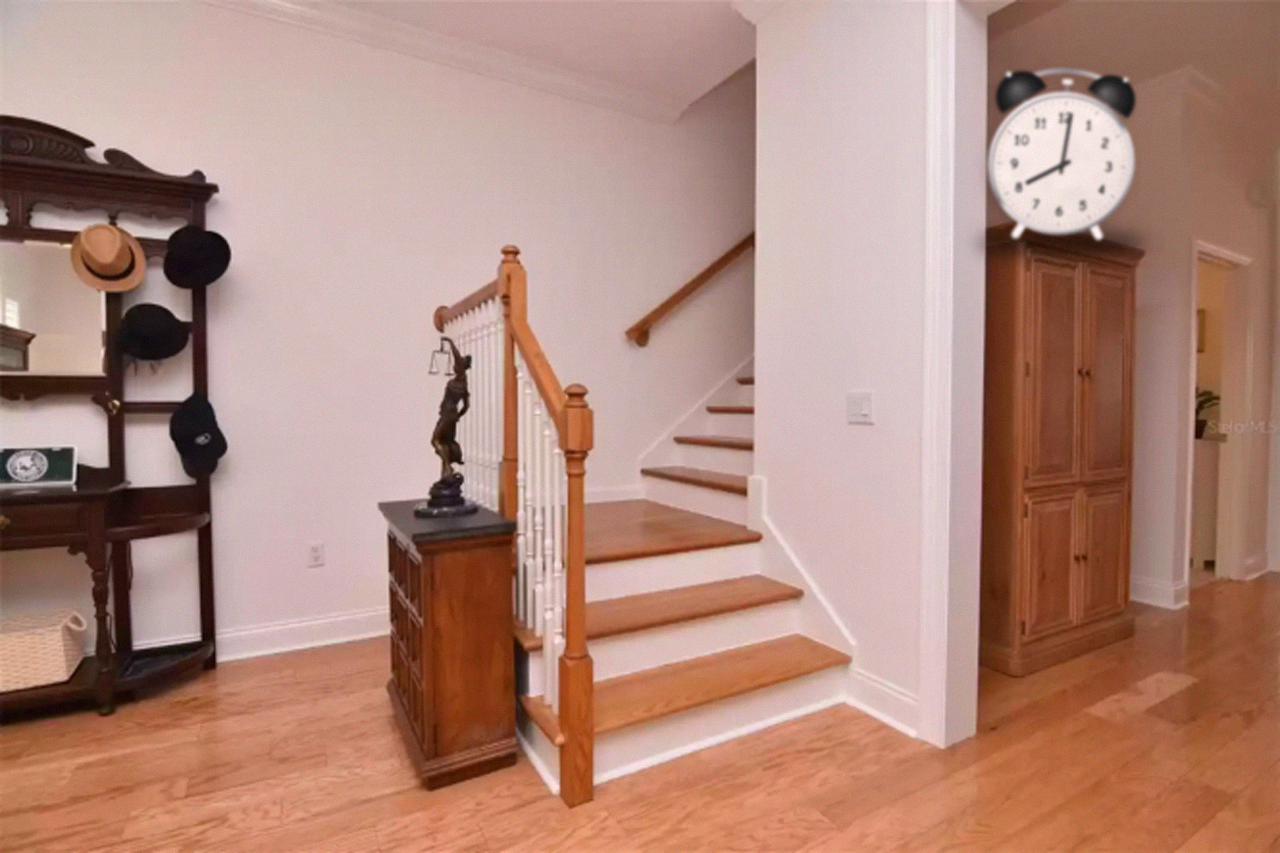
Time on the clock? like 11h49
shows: 8h01
